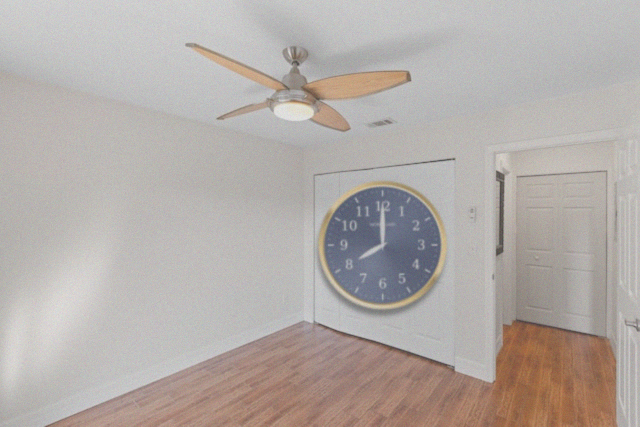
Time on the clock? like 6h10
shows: 8h00
